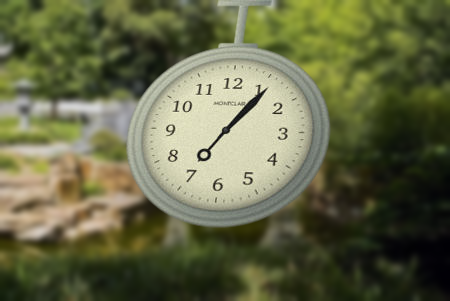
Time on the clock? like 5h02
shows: 7h06
